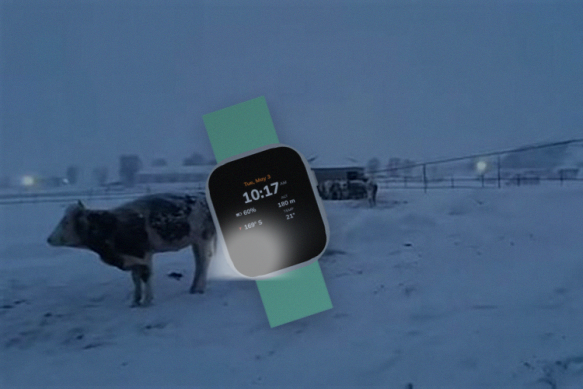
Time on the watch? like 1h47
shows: 10h17
